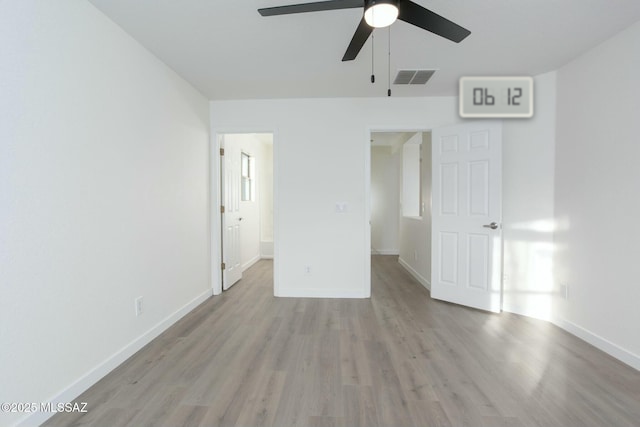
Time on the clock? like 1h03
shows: 6h12
